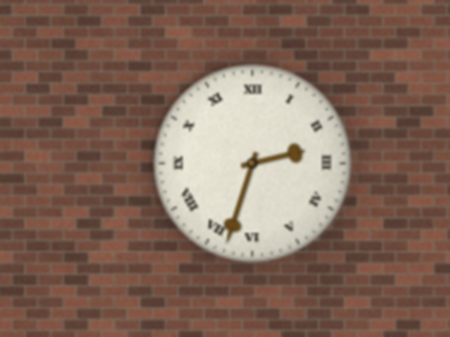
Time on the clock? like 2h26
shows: 2h33
